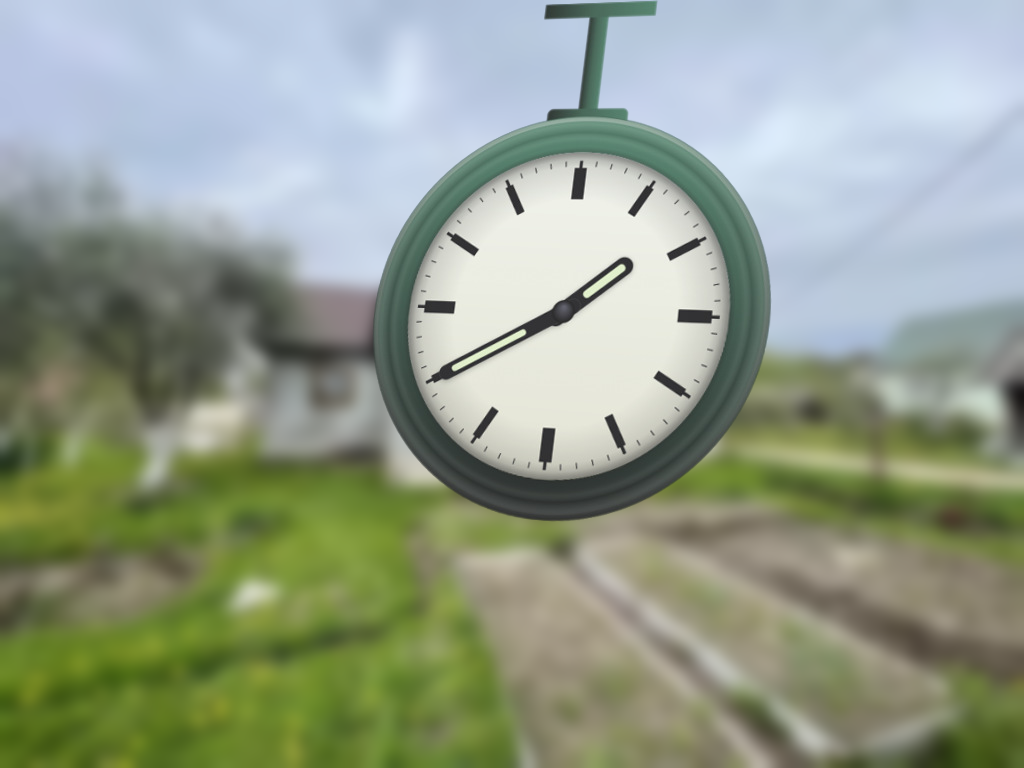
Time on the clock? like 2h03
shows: 1h40
